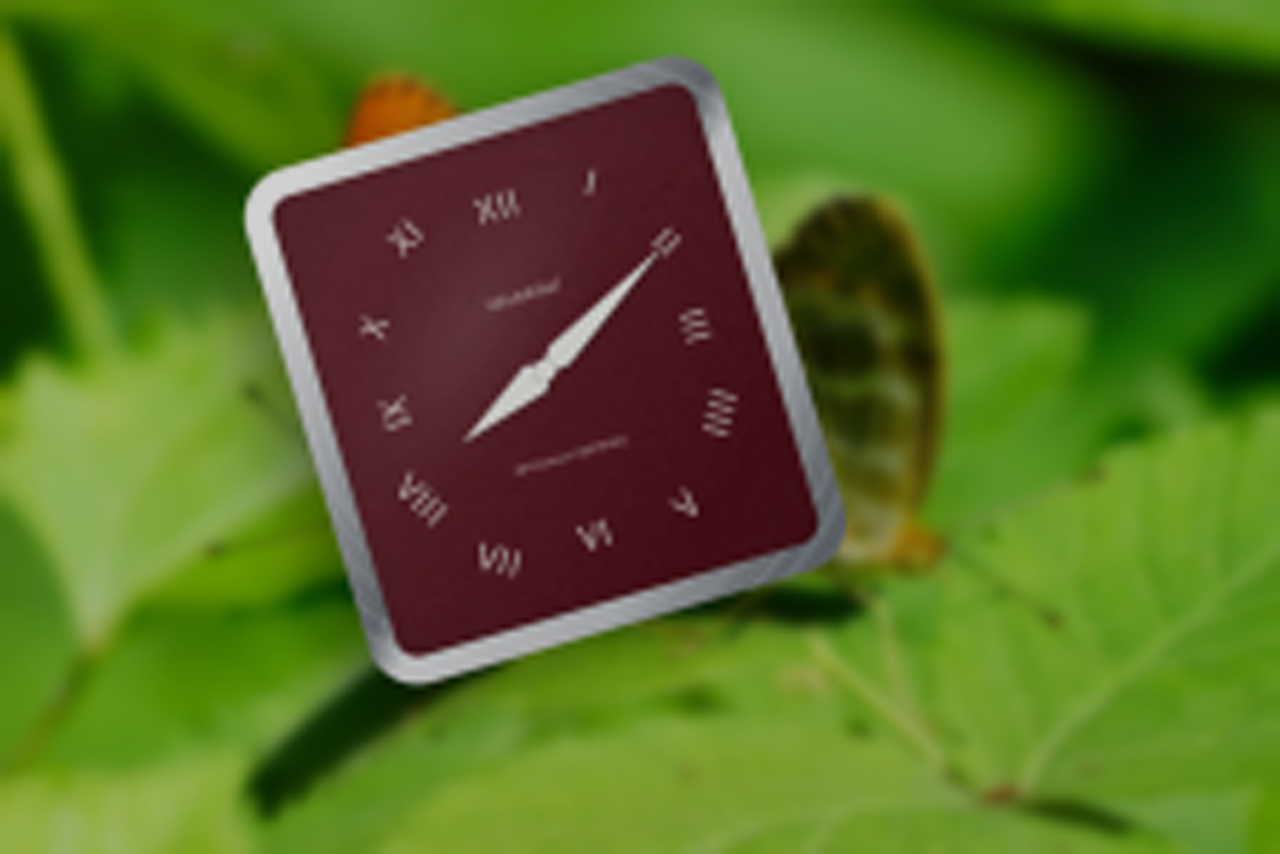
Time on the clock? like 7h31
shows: 8h10
